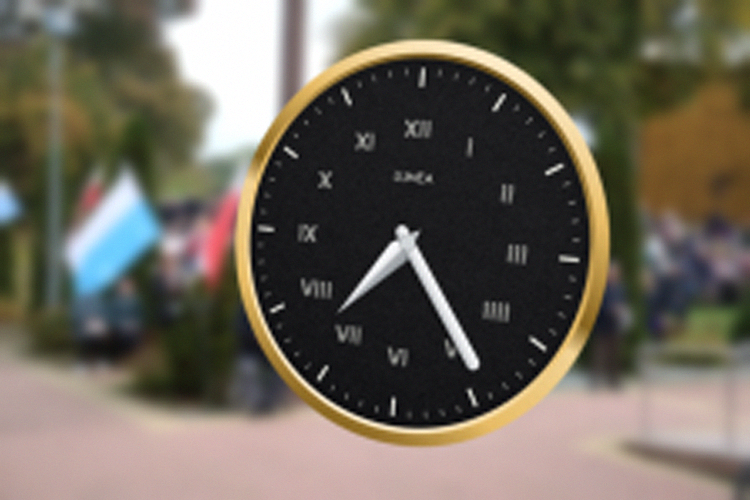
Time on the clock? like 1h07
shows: 7h24
